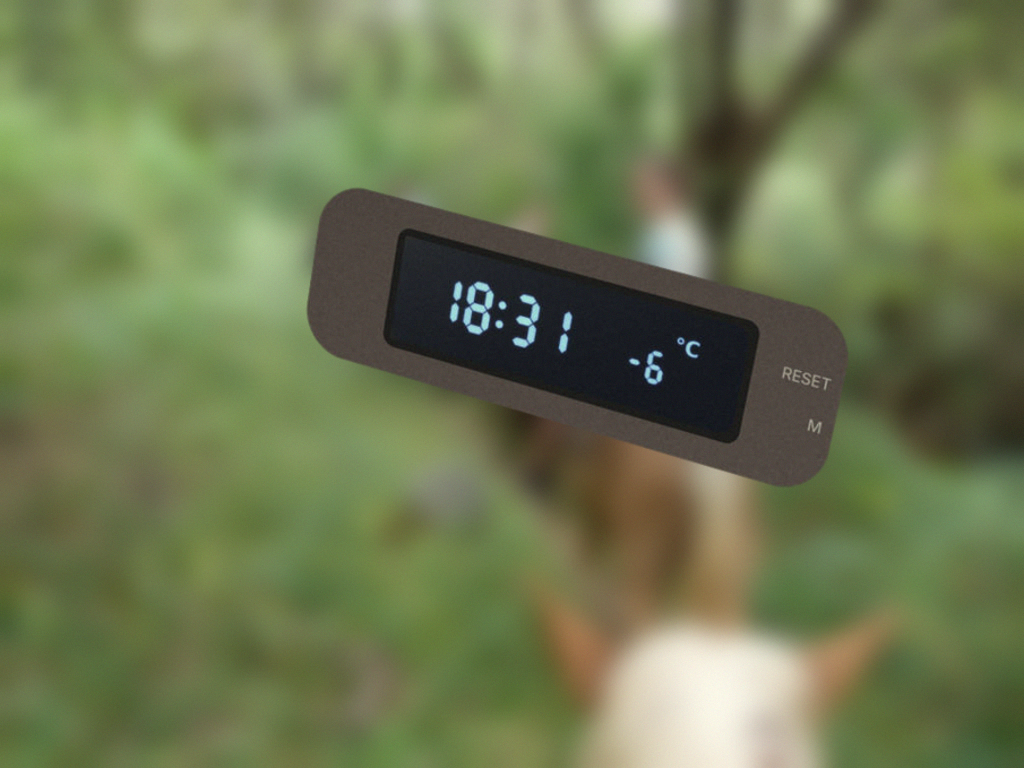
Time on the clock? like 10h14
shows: 18h31
